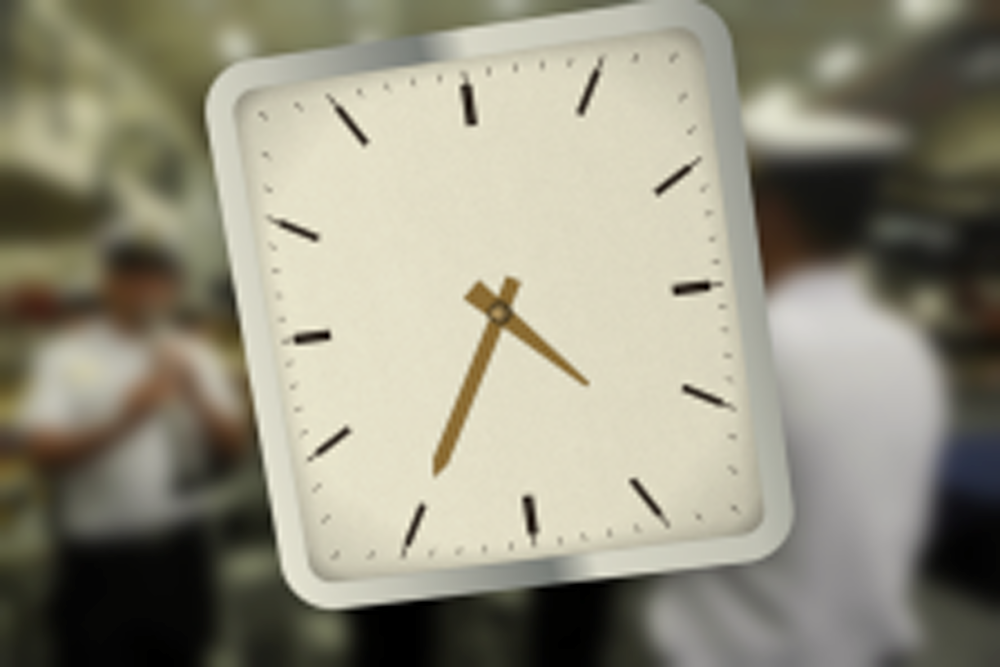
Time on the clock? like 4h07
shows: 4h35
